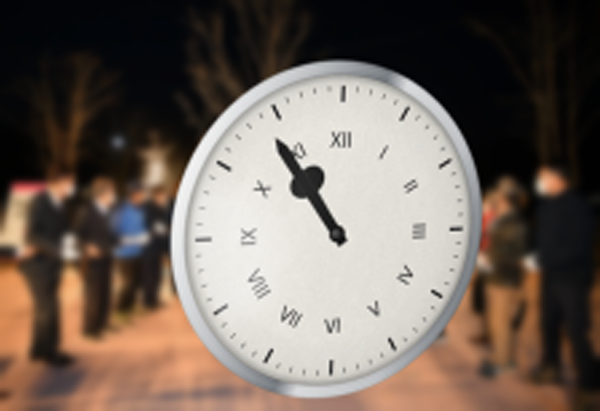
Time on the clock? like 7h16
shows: 10h54
